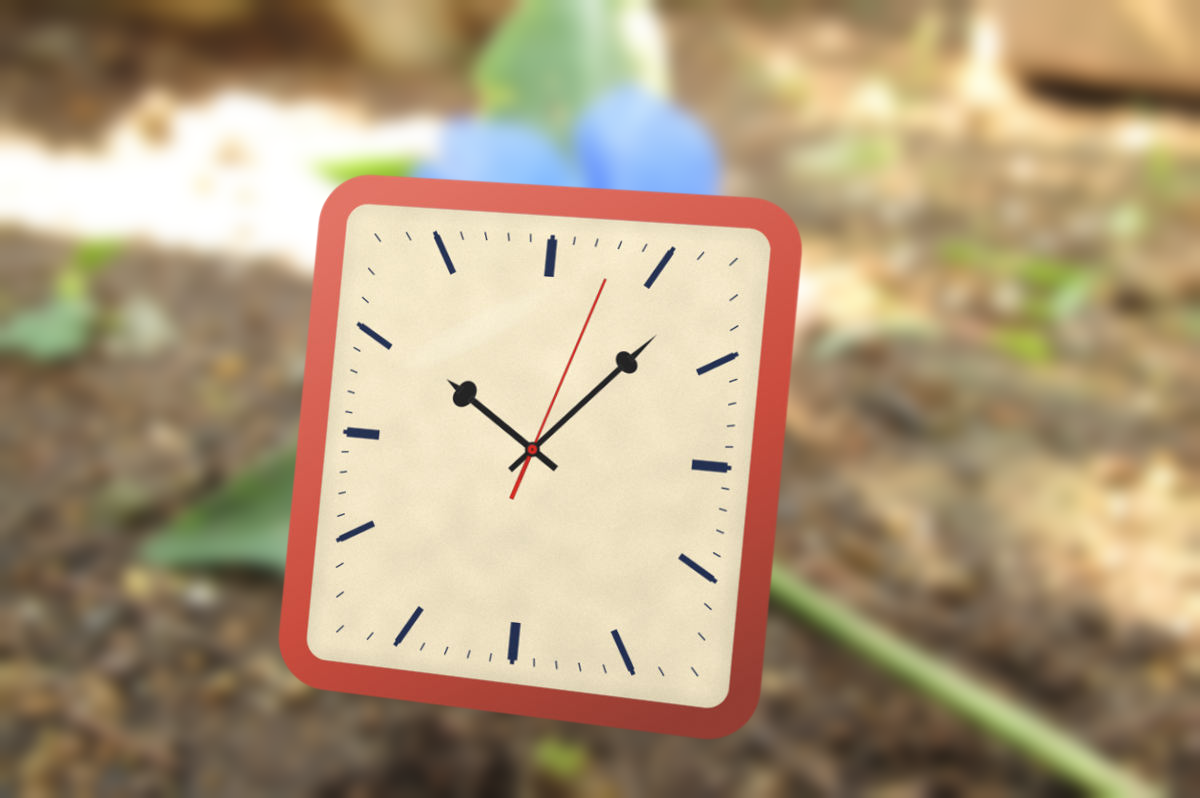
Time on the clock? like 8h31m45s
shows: 10h07m03s
